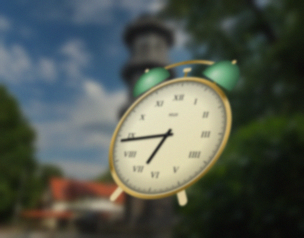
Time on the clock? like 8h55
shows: 6h44
